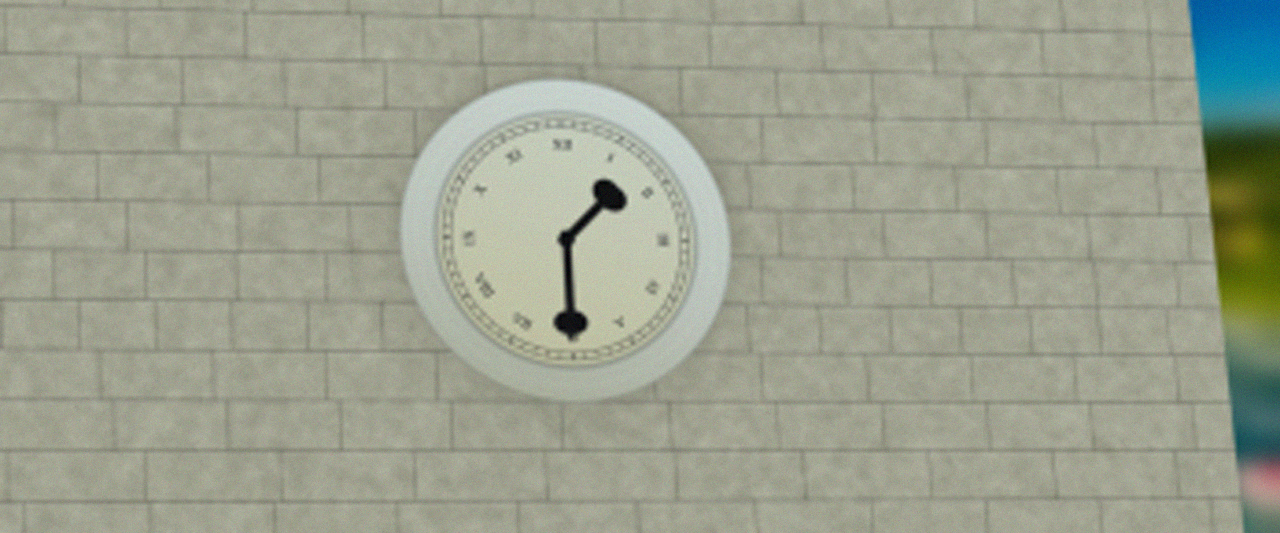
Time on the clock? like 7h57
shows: 1h30
